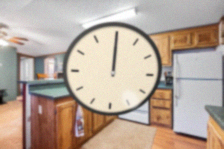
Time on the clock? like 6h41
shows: 12h00
